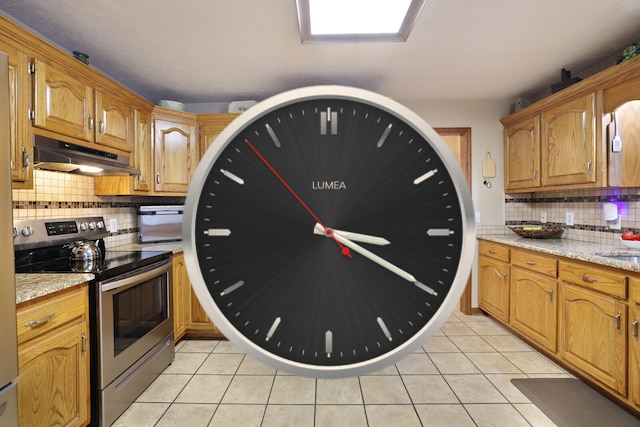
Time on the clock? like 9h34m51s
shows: 3h19m53s
